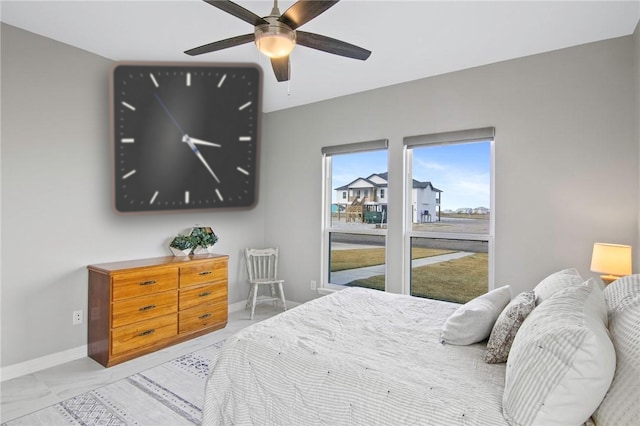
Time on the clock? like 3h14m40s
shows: 3h23m54s
